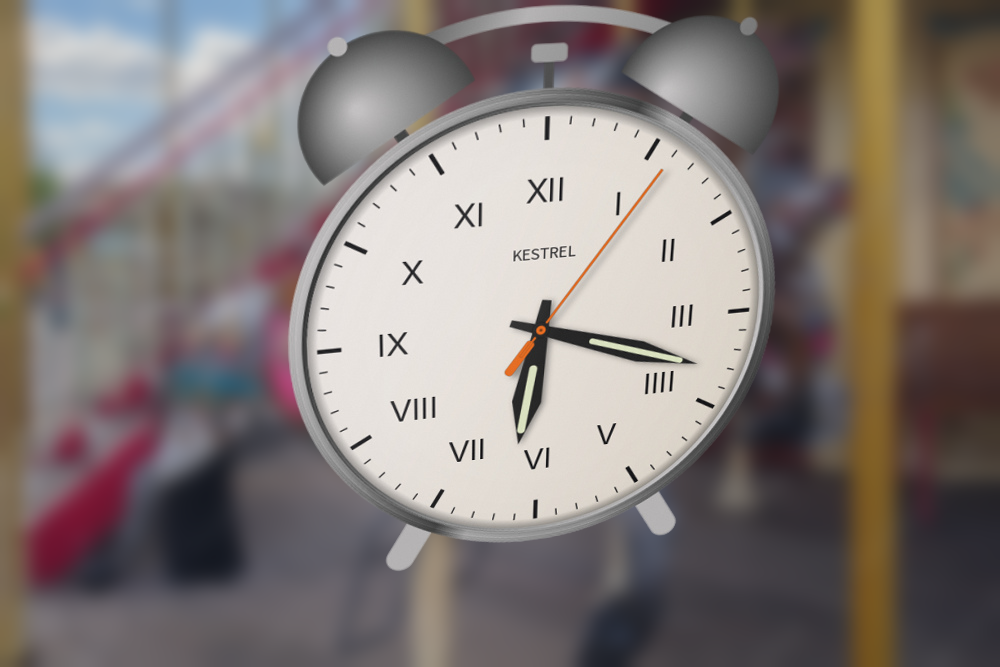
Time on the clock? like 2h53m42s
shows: 6h18m06s
